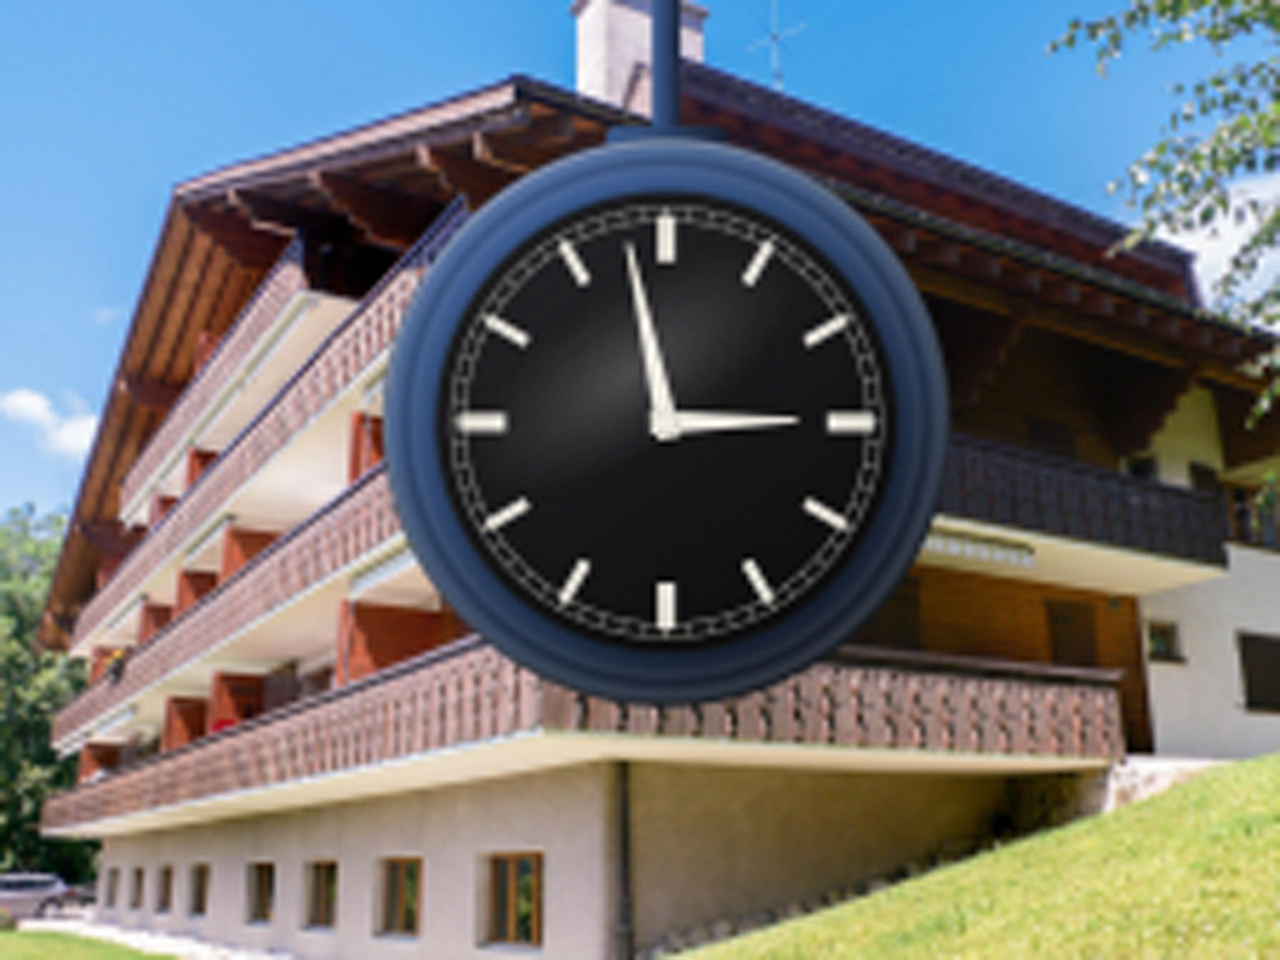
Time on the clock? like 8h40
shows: 2h58
